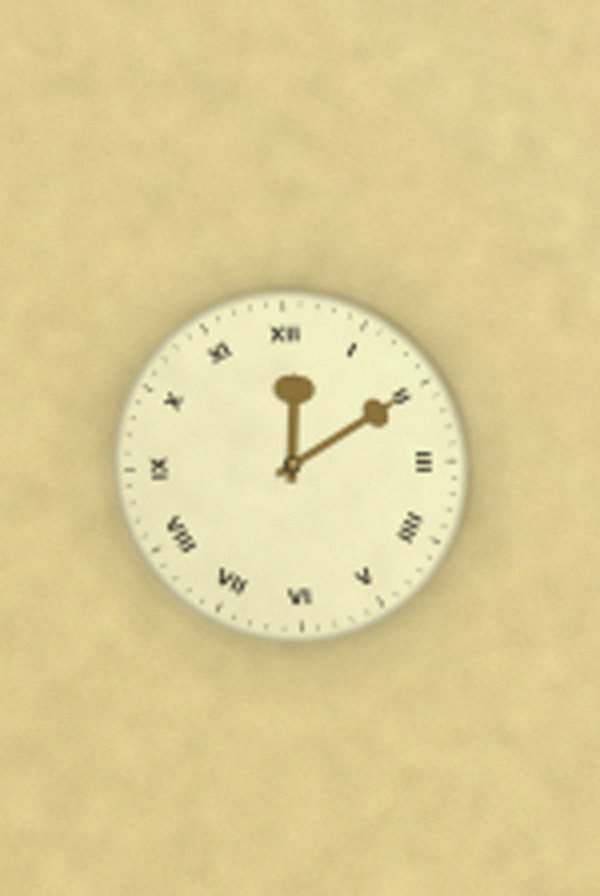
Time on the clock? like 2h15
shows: 12h10
